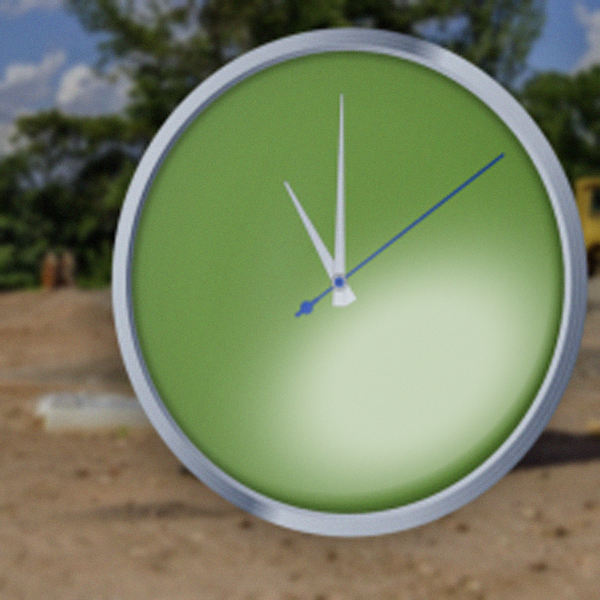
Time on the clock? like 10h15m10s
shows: 11h00m09s
